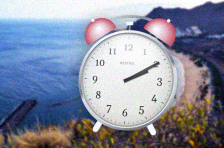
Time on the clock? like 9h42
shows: 2h10
